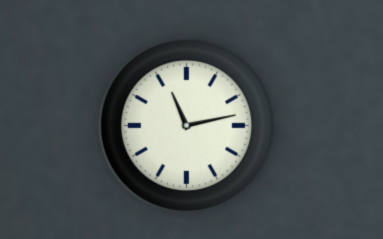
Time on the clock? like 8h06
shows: 11h13
